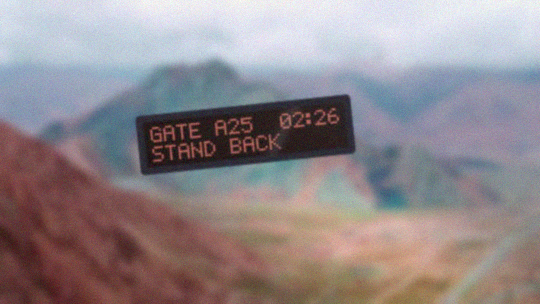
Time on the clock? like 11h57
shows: 2h26
